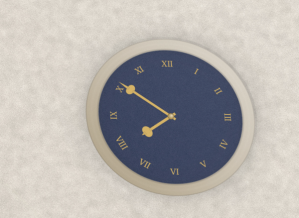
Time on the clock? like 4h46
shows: 7h51
